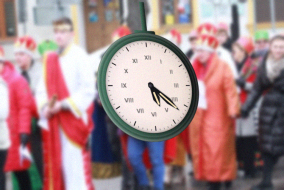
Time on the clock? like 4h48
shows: 5h22
